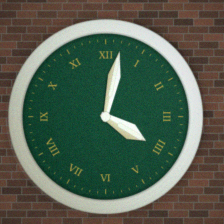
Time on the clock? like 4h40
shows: 4h02
